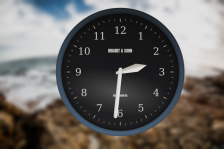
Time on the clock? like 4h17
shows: 2h31
